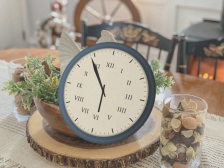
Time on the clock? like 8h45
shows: 5h54
